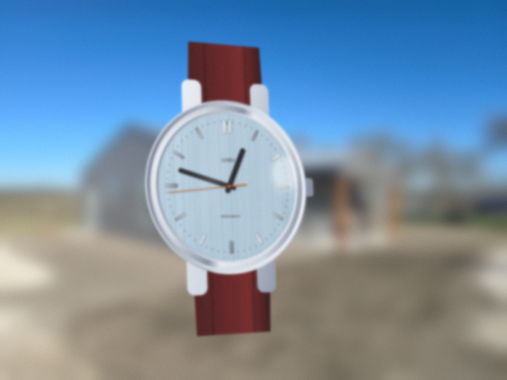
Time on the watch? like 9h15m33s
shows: 12h47m44s
